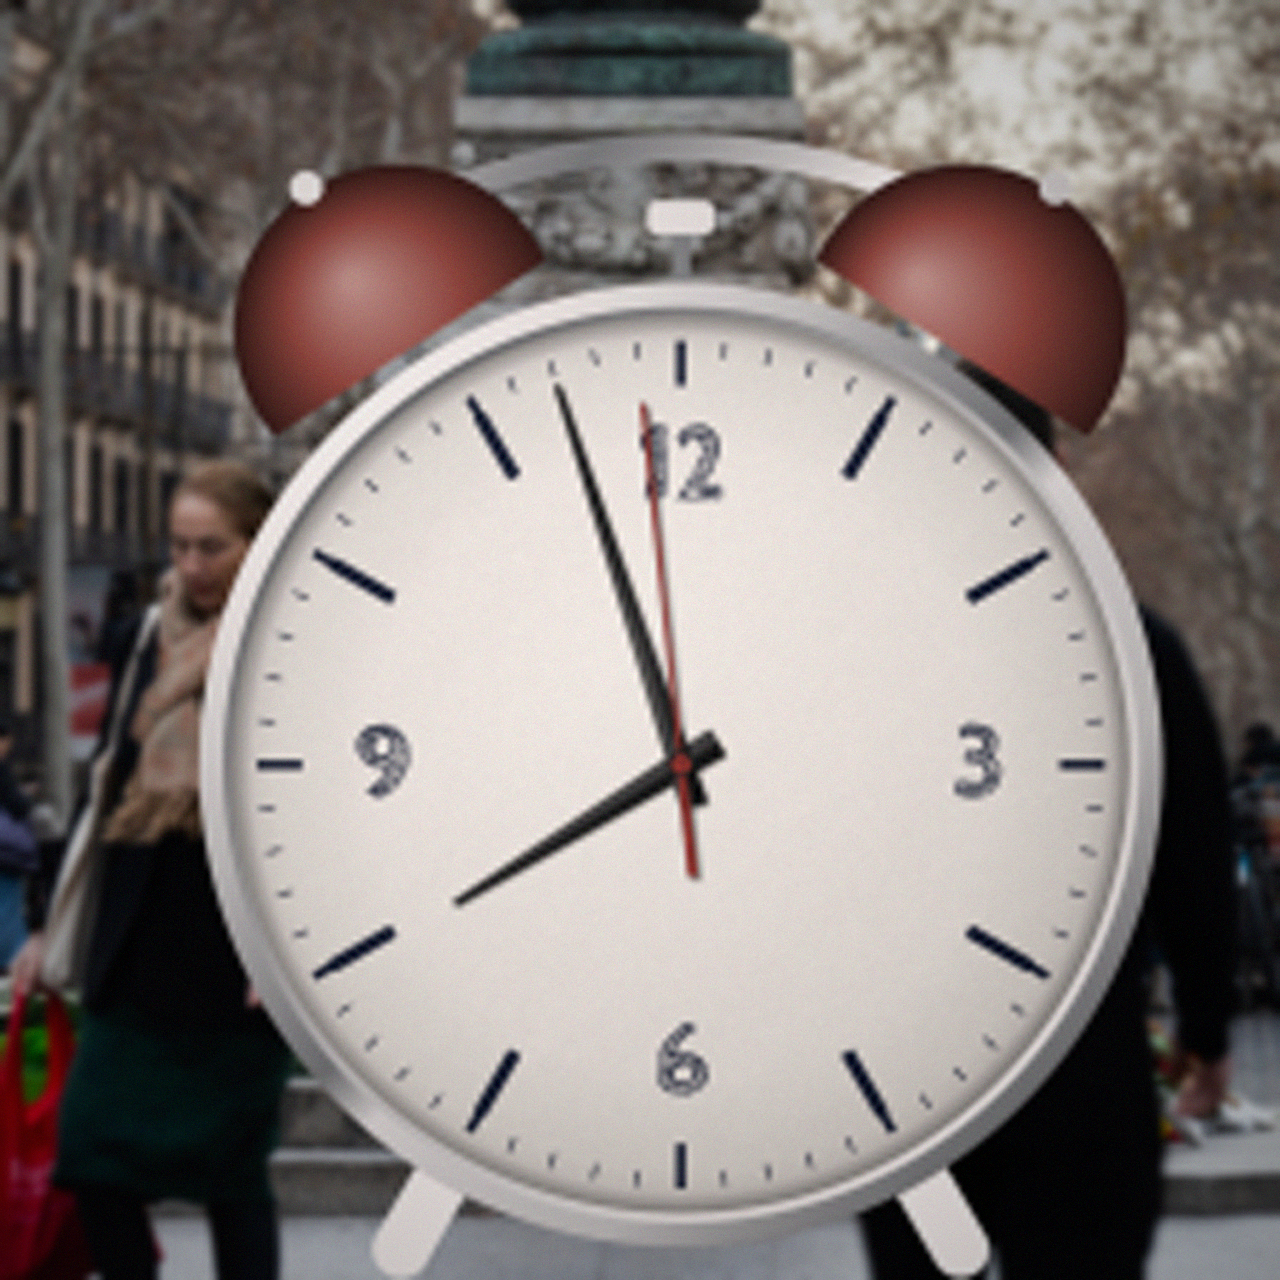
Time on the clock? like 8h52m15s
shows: 7h56m59s
